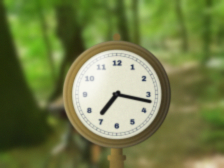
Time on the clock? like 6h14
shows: 7h17
